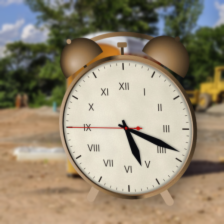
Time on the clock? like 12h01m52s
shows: 5h18m45s
